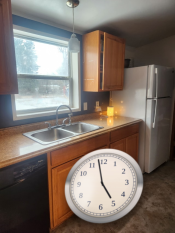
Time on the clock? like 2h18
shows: 4h58
